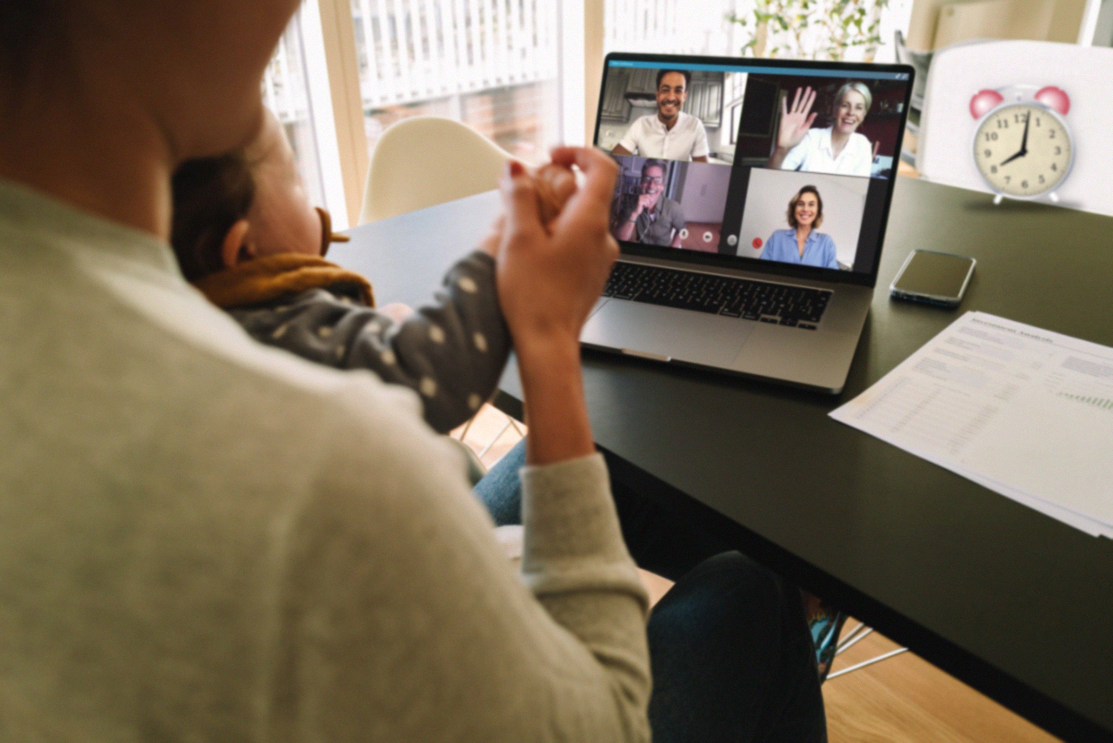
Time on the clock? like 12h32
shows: 8h02
